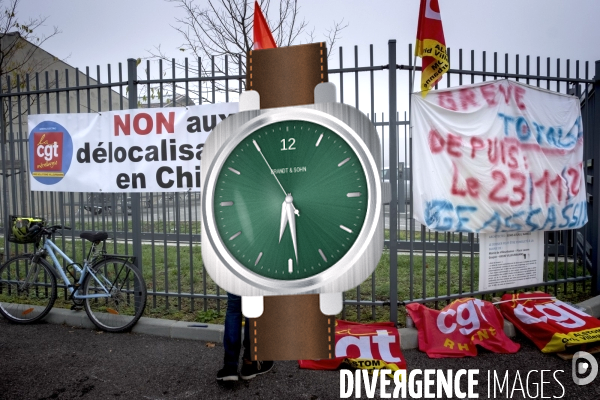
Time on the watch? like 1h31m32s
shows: 6h28m55s
